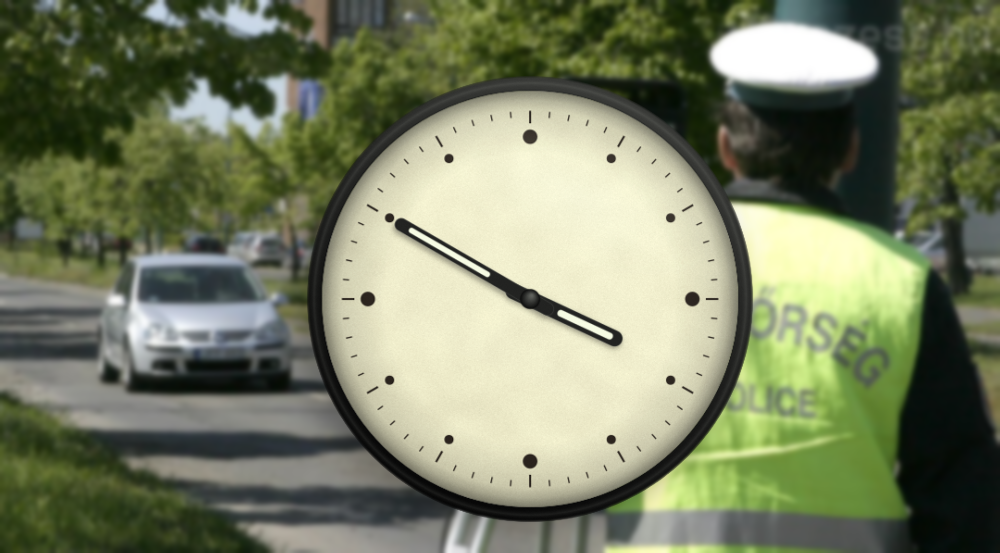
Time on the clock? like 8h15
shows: 3h50
